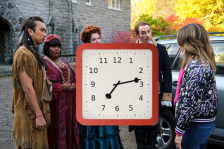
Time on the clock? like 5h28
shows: 7h13
